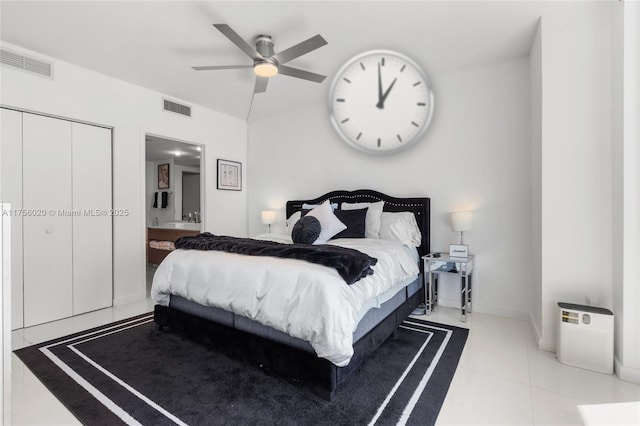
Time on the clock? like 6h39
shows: 12h59
